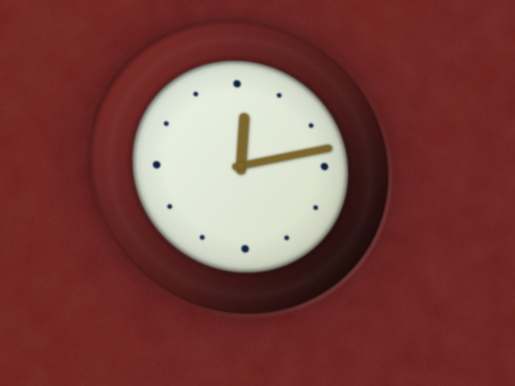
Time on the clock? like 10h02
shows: 12h13
